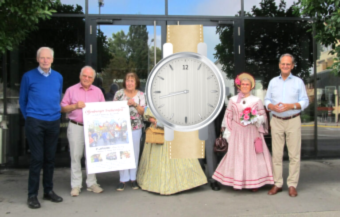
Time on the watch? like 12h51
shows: 8h43
